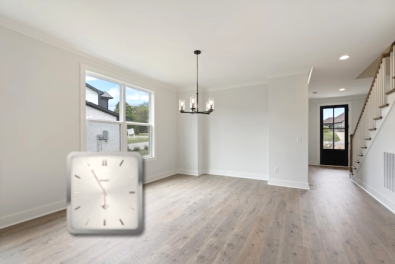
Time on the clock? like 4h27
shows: 5h55
